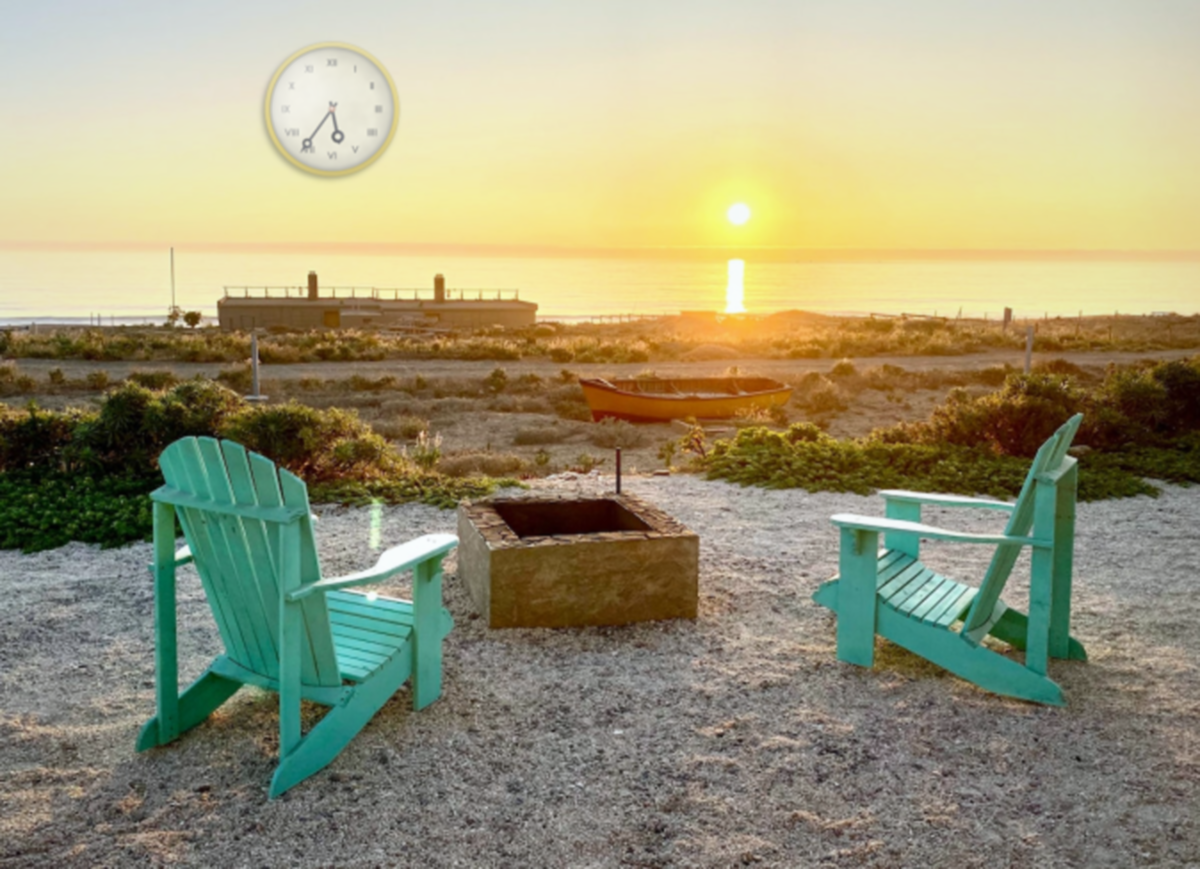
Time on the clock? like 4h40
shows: 5h36
